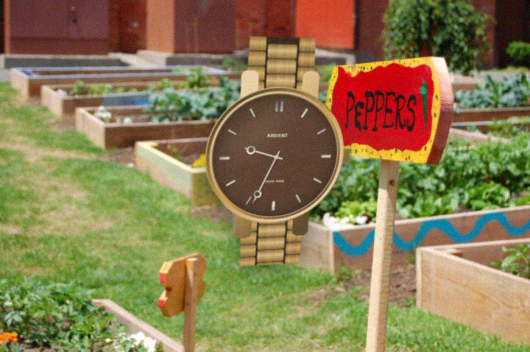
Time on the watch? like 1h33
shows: 9h34
